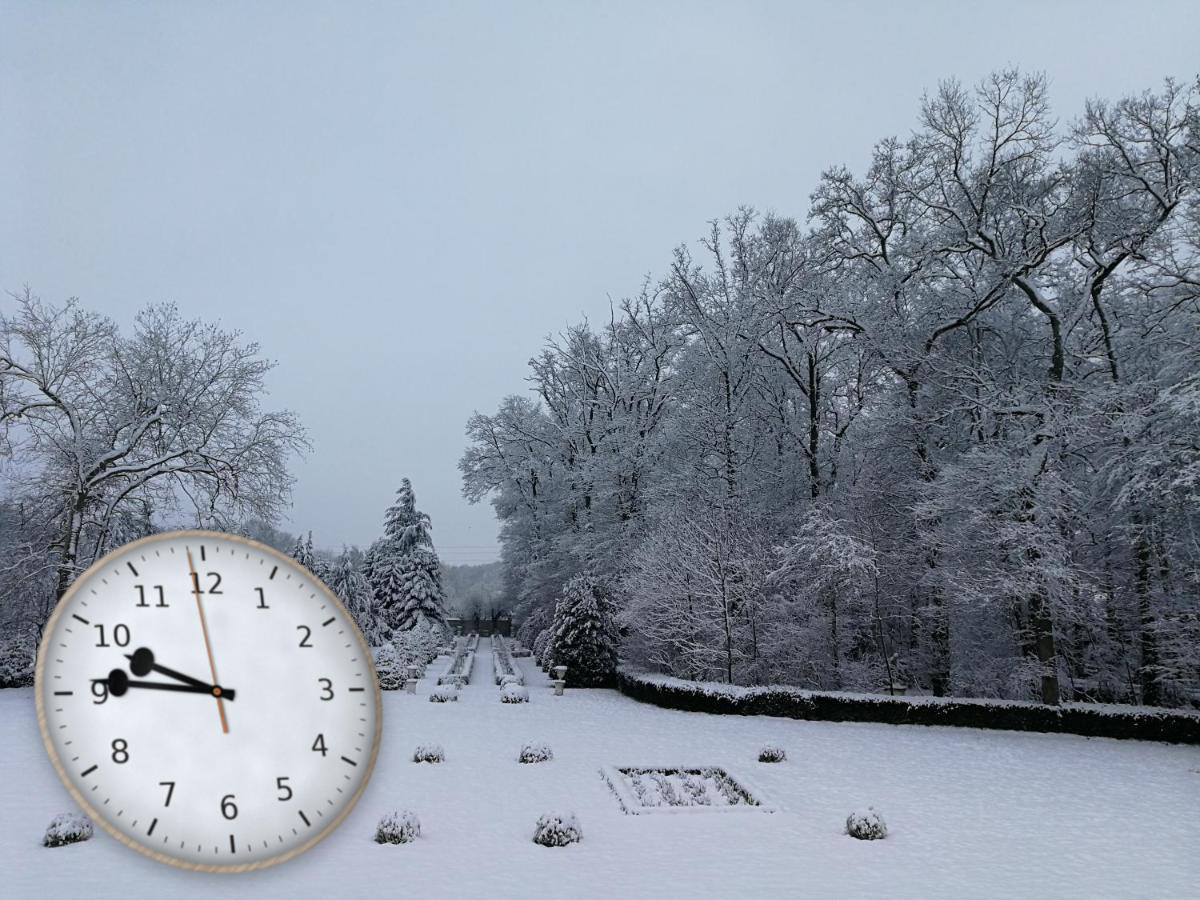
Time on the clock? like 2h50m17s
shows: 9h45m59s
